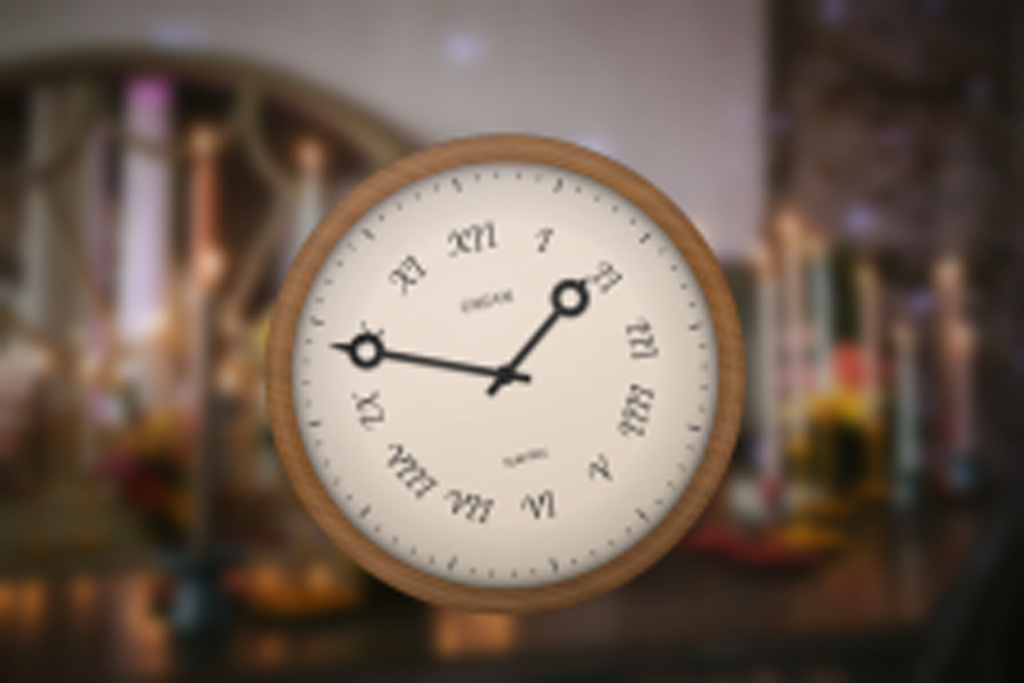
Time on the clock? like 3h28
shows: 1h49
